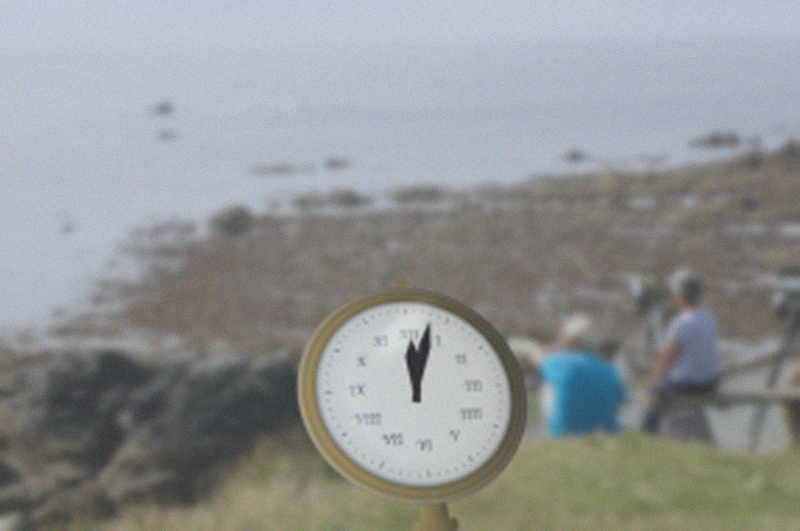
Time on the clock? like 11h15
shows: 12h03
